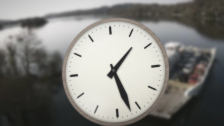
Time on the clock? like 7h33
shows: 1h27
